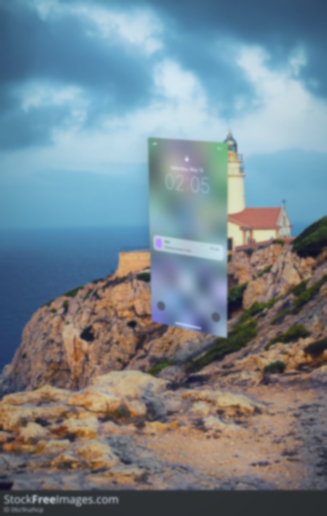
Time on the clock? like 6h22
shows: 2h05
